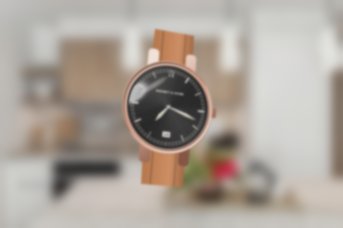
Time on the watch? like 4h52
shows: 7h18
